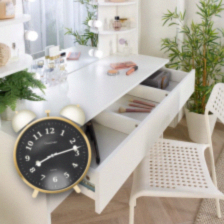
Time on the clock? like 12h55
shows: 8h13
